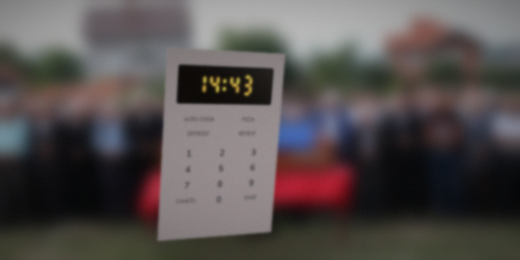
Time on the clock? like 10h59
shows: 14h43
